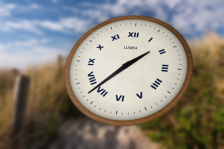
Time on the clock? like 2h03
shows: 1h37
